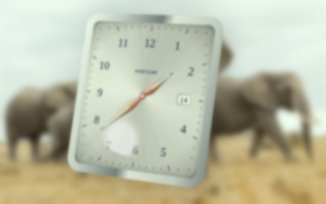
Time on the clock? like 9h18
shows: 1h38
